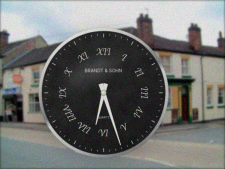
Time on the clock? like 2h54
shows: 6h27
